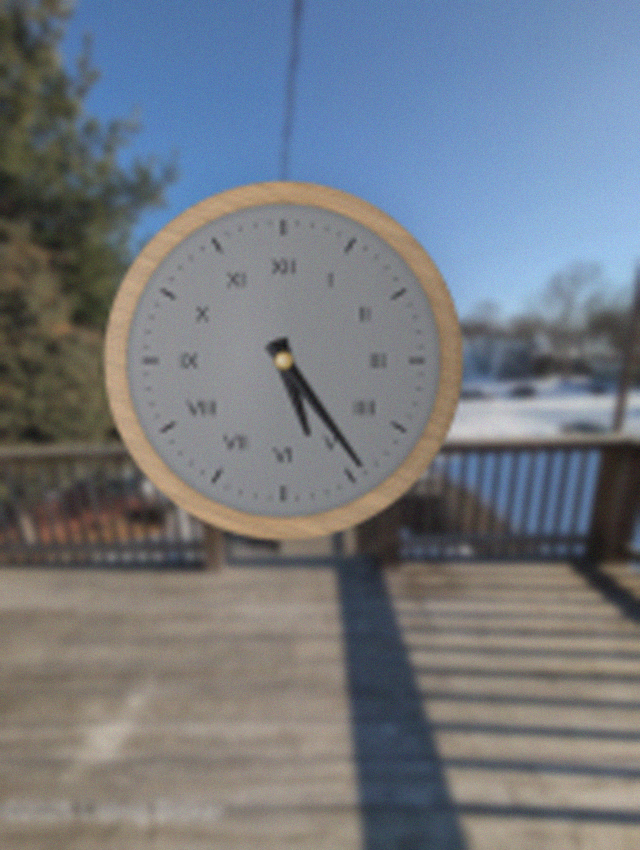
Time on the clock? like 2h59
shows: 5h24
